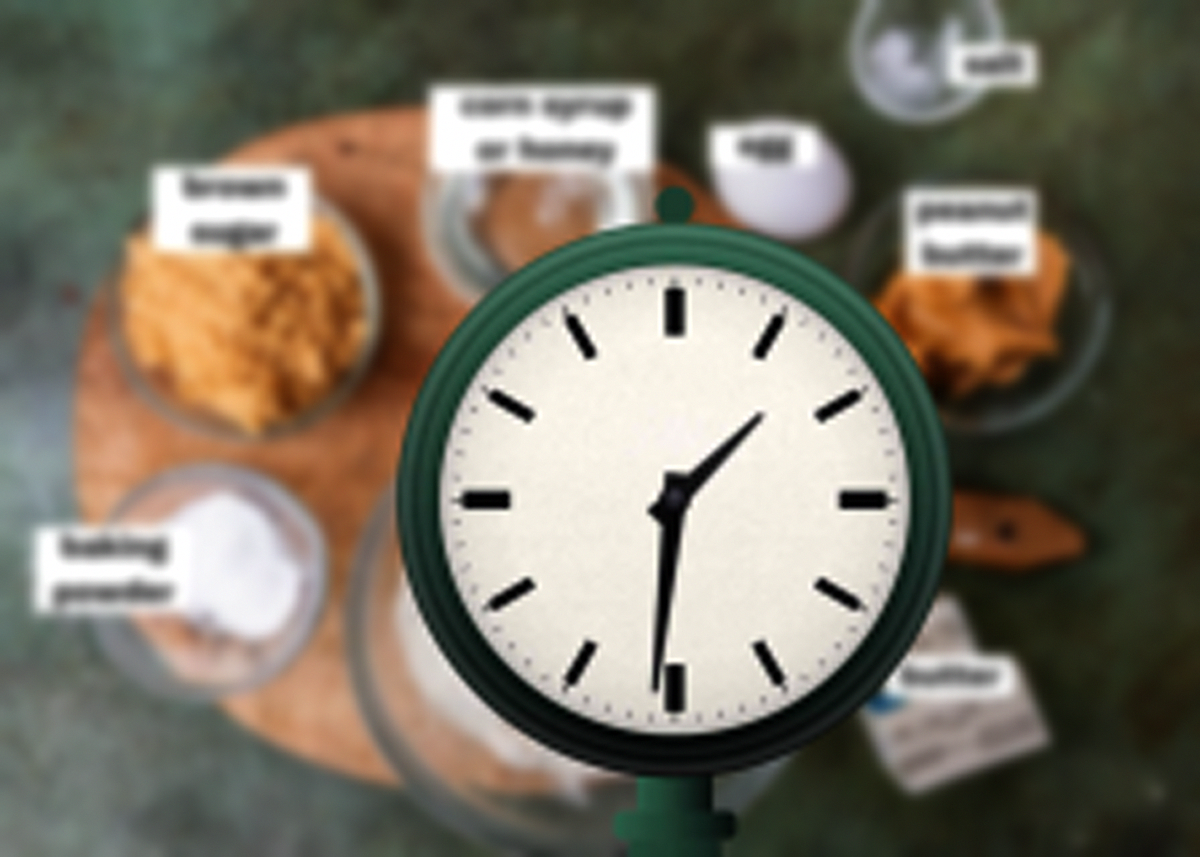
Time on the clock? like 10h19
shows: 1h31
